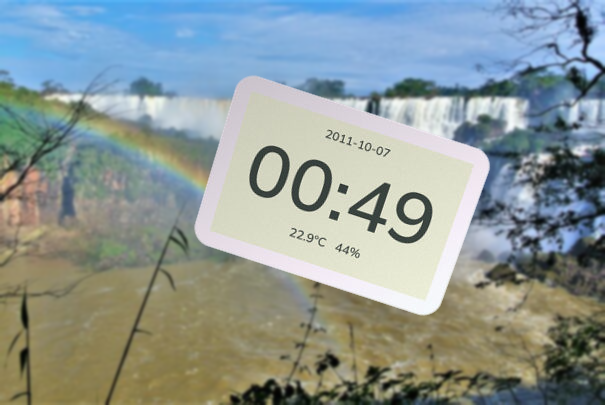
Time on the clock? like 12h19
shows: 0h49
